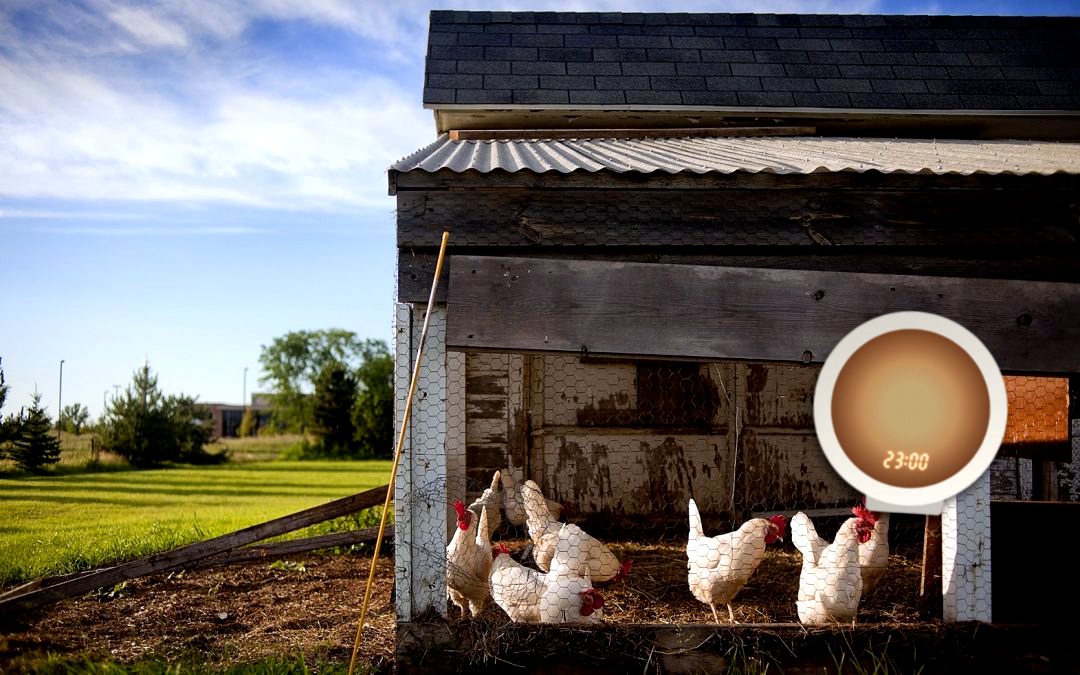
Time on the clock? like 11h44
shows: 23h00
